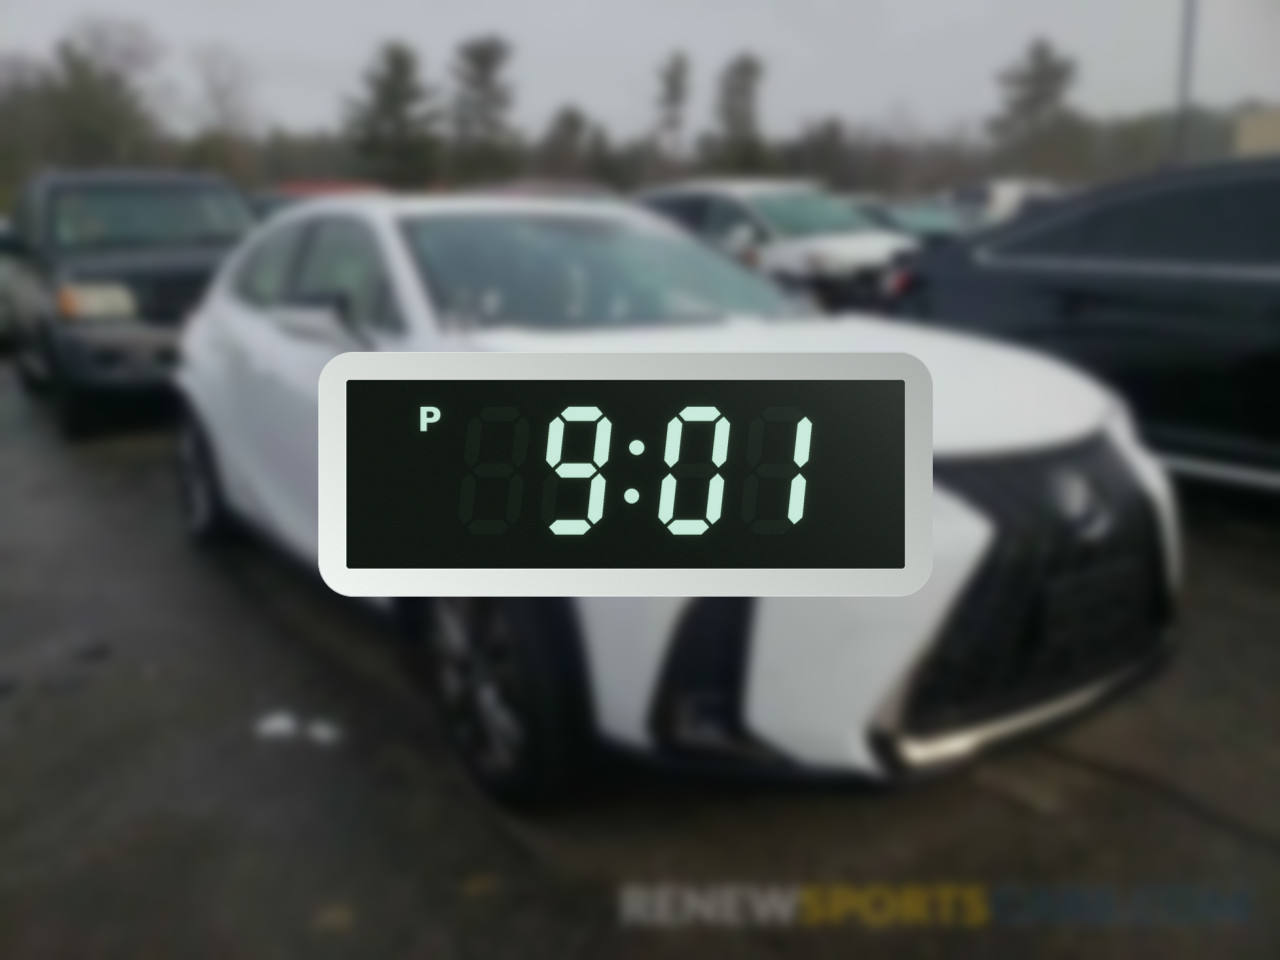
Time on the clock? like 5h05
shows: 9h01
